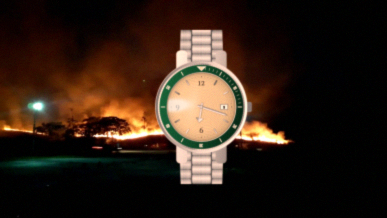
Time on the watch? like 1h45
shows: 6h18
